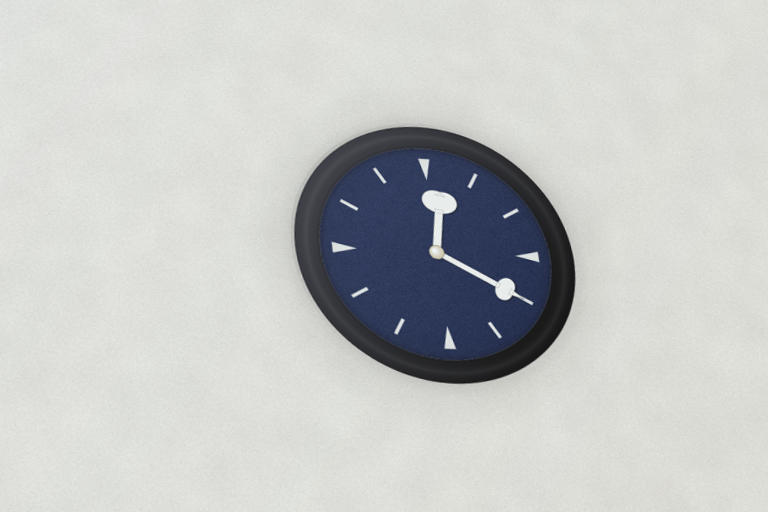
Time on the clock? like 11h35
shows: 12h20
